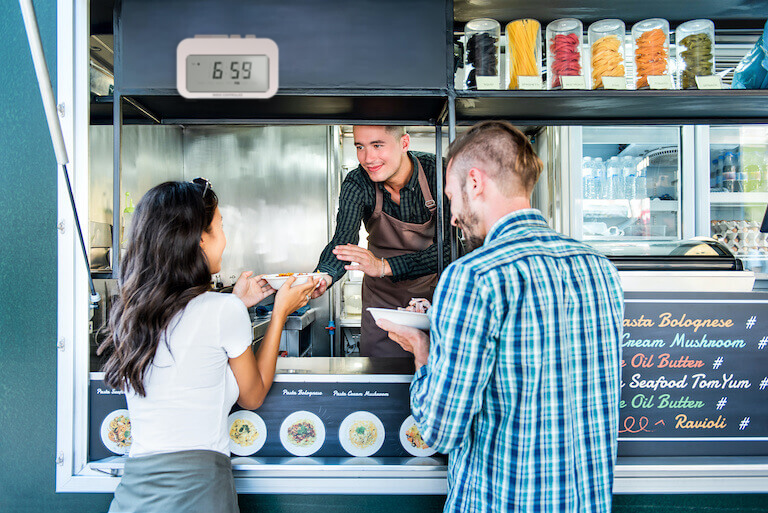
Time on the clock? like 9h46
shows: 6h59
